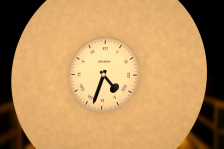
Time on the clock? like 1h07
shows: 4h33
